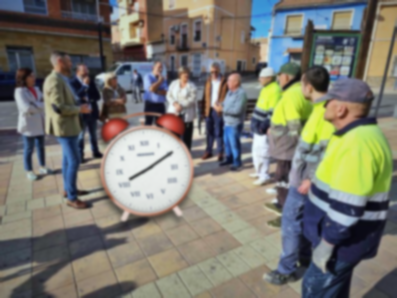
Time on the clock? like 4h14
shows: 8h10
